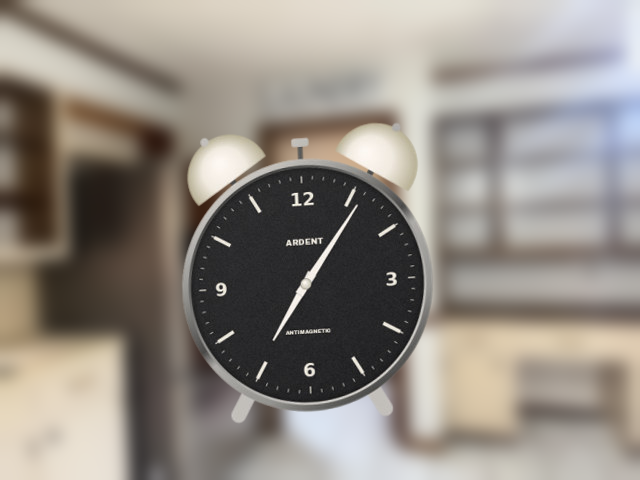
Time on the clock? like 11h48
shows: 7h06
